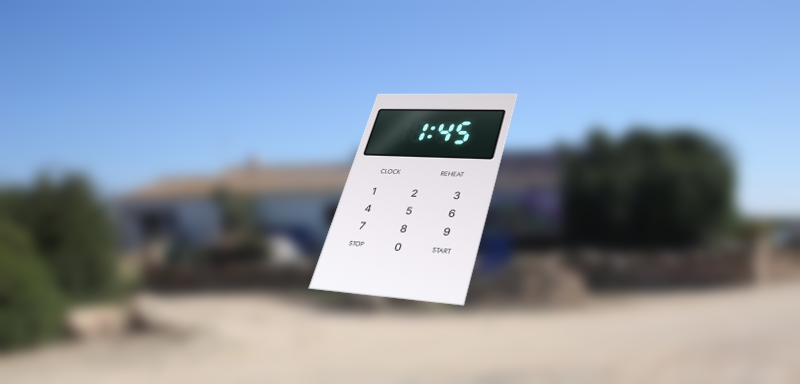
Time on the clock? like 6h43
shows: 1h45
